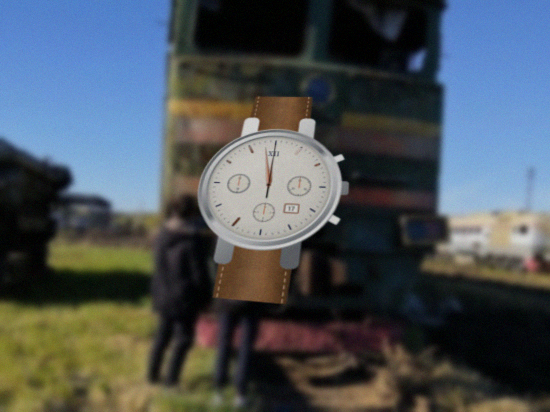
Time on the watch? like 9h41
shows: 11h58
